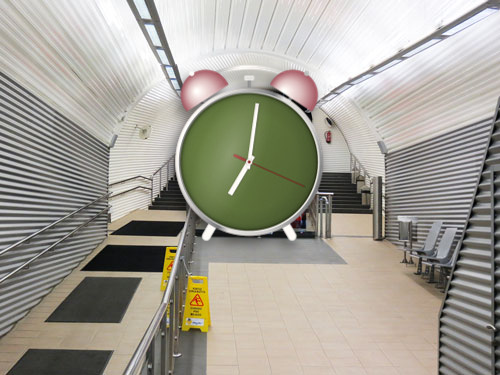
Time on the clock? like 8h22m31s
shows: 7h01m19s
